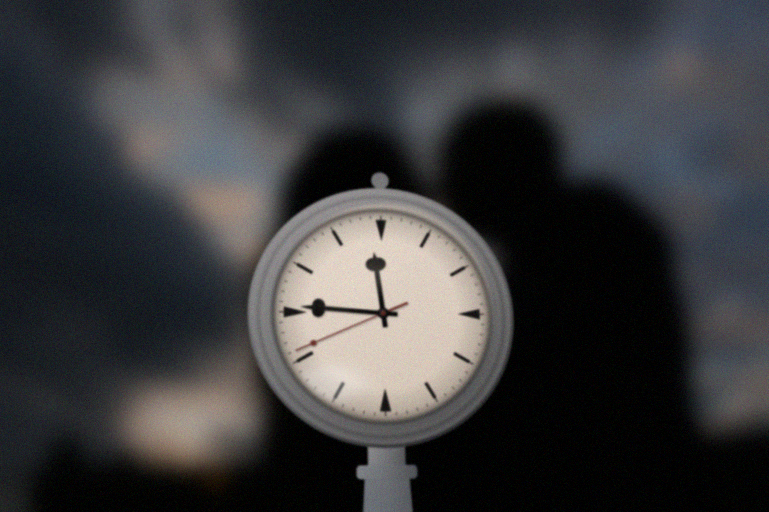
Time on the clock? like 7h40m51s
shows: 11h45m41s
